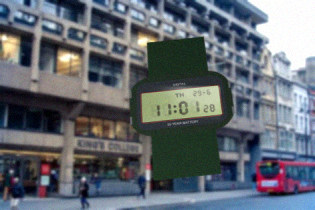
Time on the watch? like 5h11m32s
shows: 11h01m28s
